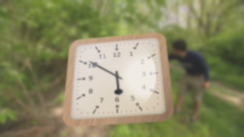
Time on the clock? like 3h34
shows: 5h51
